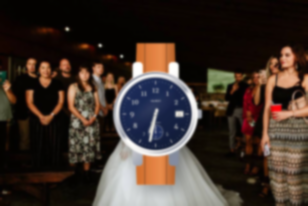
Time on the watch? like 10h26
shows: 6h32
